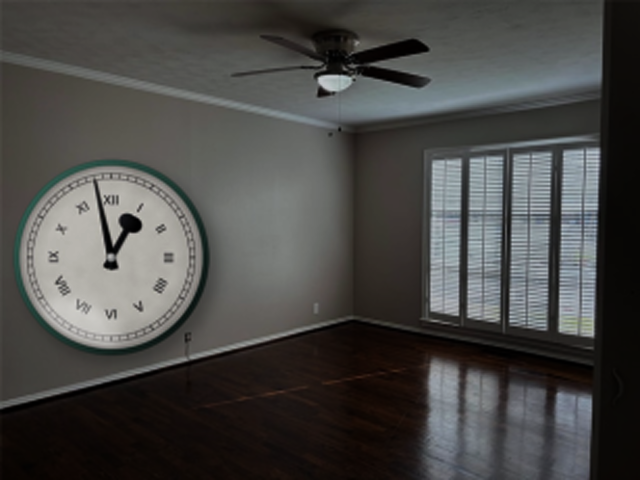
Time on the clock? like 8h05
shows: 12h58
